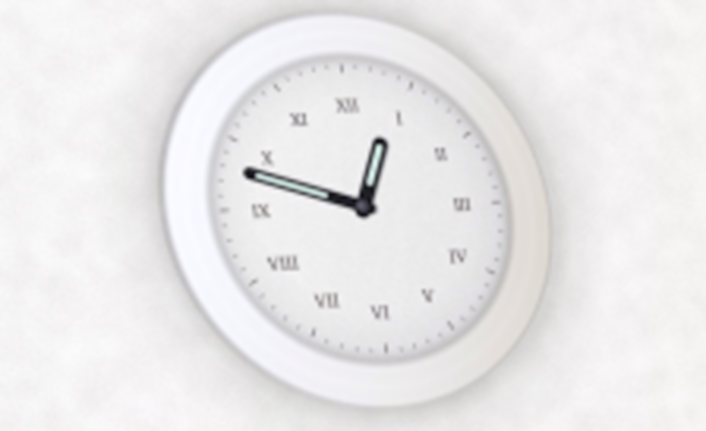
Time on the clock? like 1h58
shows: 12h48
